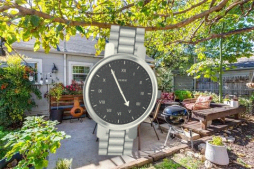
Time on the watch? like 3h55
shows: 4h55
